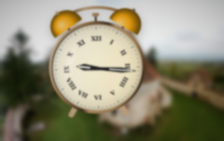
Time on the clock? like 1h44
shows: 9h16
